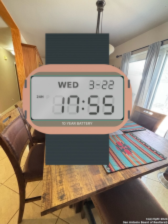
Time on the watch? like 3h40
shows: 17h55
